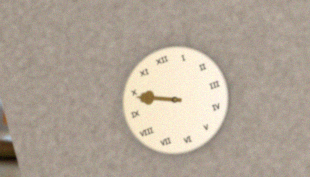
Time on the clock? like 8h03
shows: 9h49
